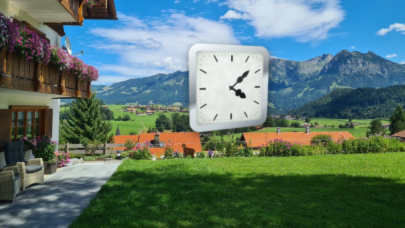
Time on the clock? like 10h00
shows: 4h08
